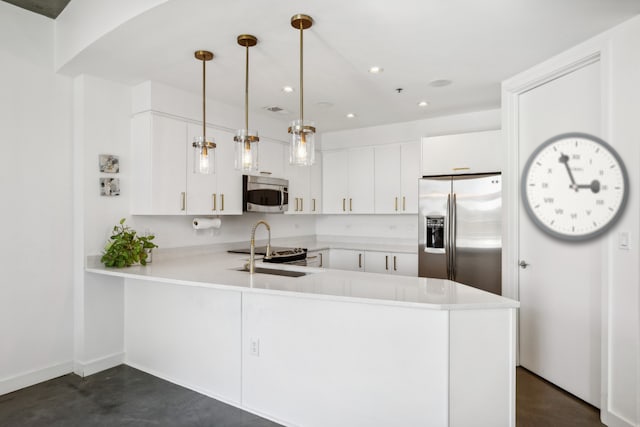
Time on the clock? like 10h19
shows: 2h56
